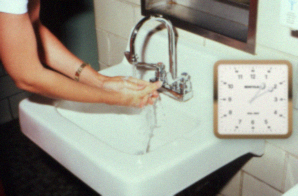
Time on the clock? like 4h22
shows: 1h10
